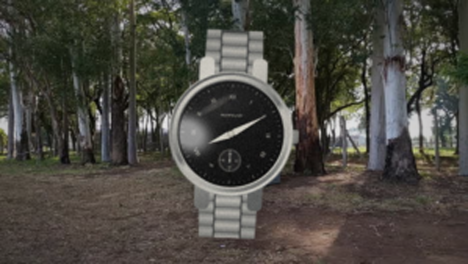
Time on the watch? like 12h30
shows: 8h10
